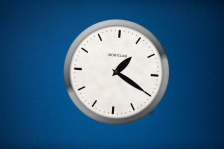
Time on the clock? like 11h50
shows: 1h20
